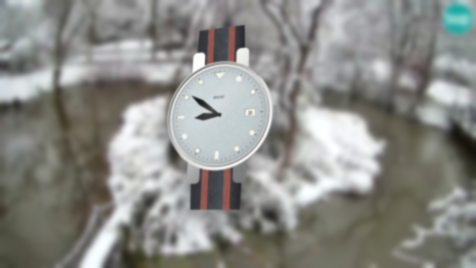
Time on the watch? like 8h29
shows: 8h51
